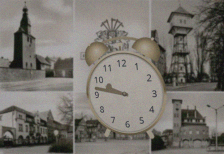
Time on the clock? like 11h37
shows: 9h47
